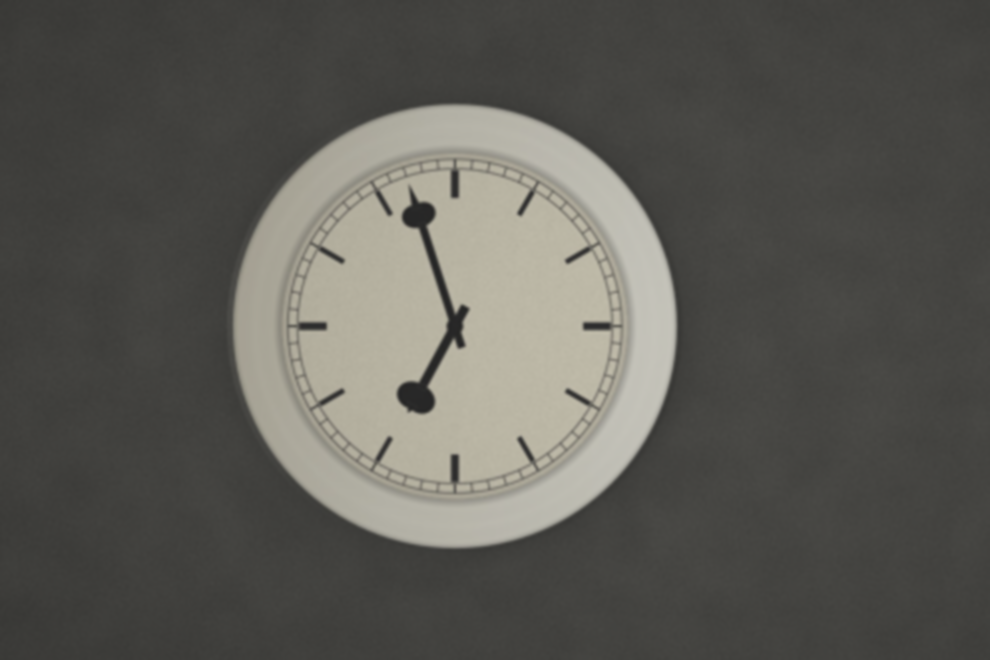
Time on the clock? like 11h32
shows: 6h57
